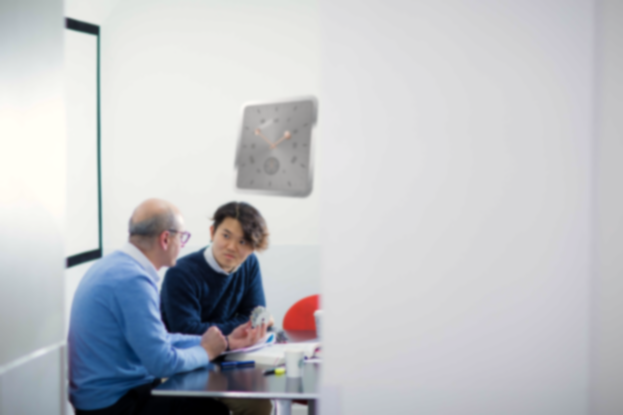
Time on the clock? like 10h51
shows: 1h51
